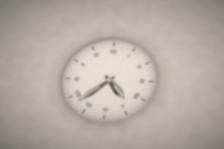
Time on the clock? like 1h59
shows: 4h38
